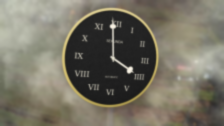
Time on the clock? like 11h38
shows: 3h59
